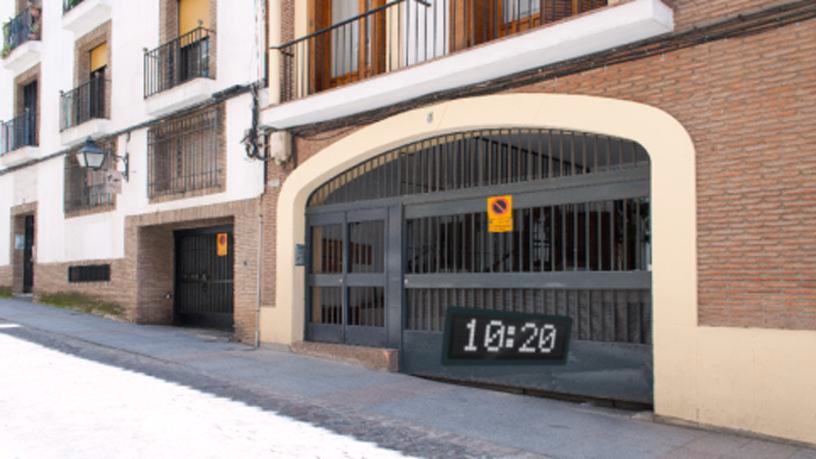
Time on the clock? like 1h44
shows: 10h20
